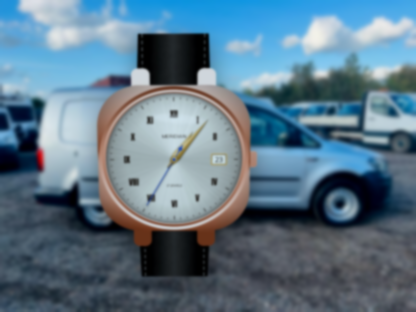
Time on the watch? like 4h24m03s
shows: 1h06m35s
